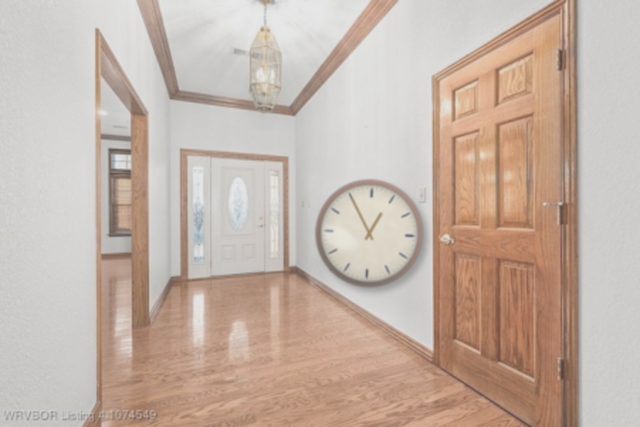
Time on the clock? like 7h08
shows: 12h55
